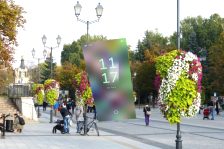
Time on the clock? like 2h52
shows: 11h17
